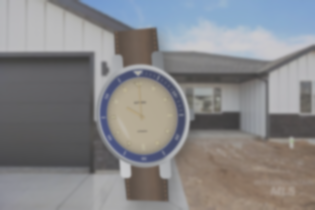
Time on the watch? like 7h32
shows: 10h00
